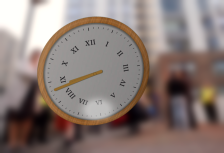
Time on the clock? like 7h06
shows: 8h43
